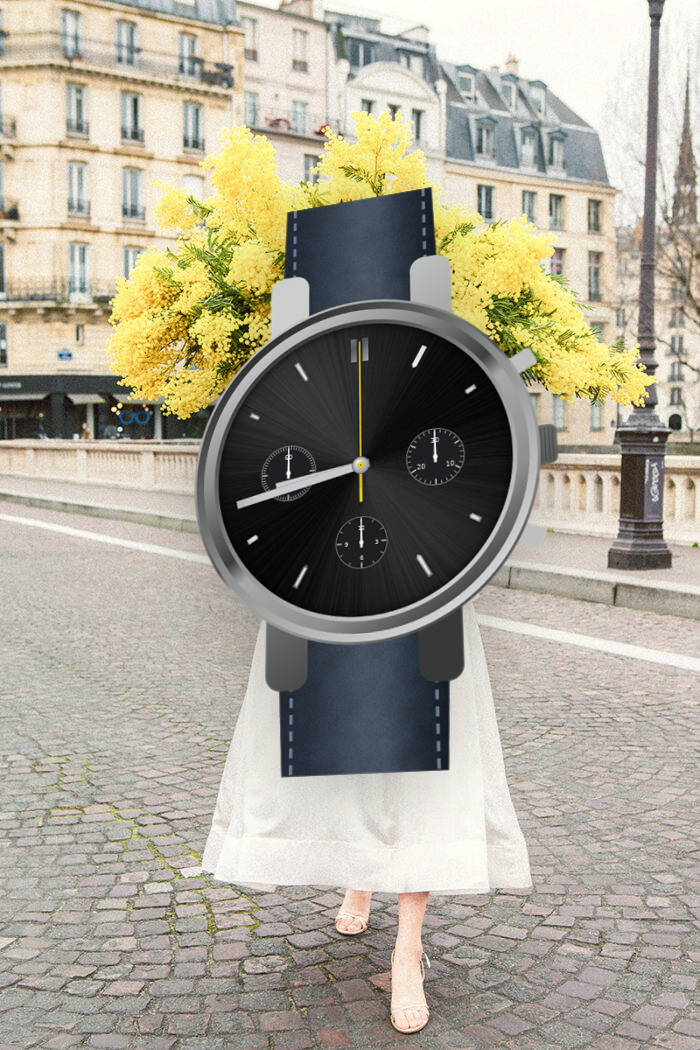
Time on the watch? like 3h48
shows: 8h43
